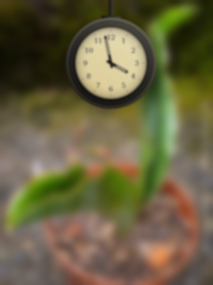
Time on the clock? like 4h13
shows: 3h58
